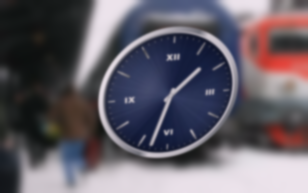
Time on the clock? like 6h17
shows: 1h33
